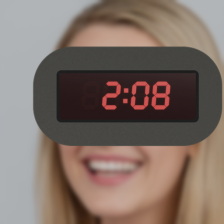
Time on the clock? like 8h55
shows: 2h08
